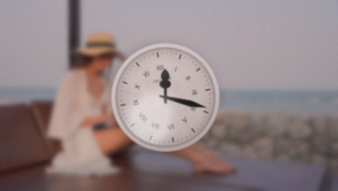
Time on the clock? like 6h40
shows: 12h19
